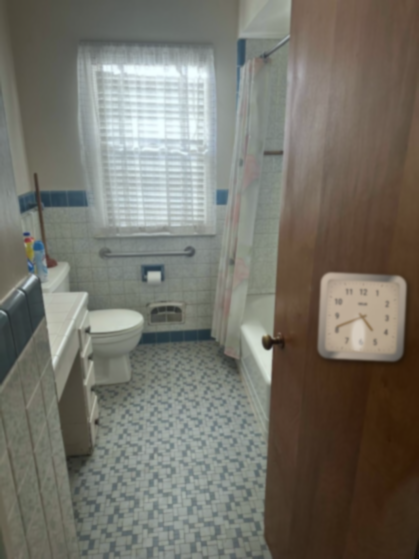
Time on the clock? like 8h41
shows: 4h41
